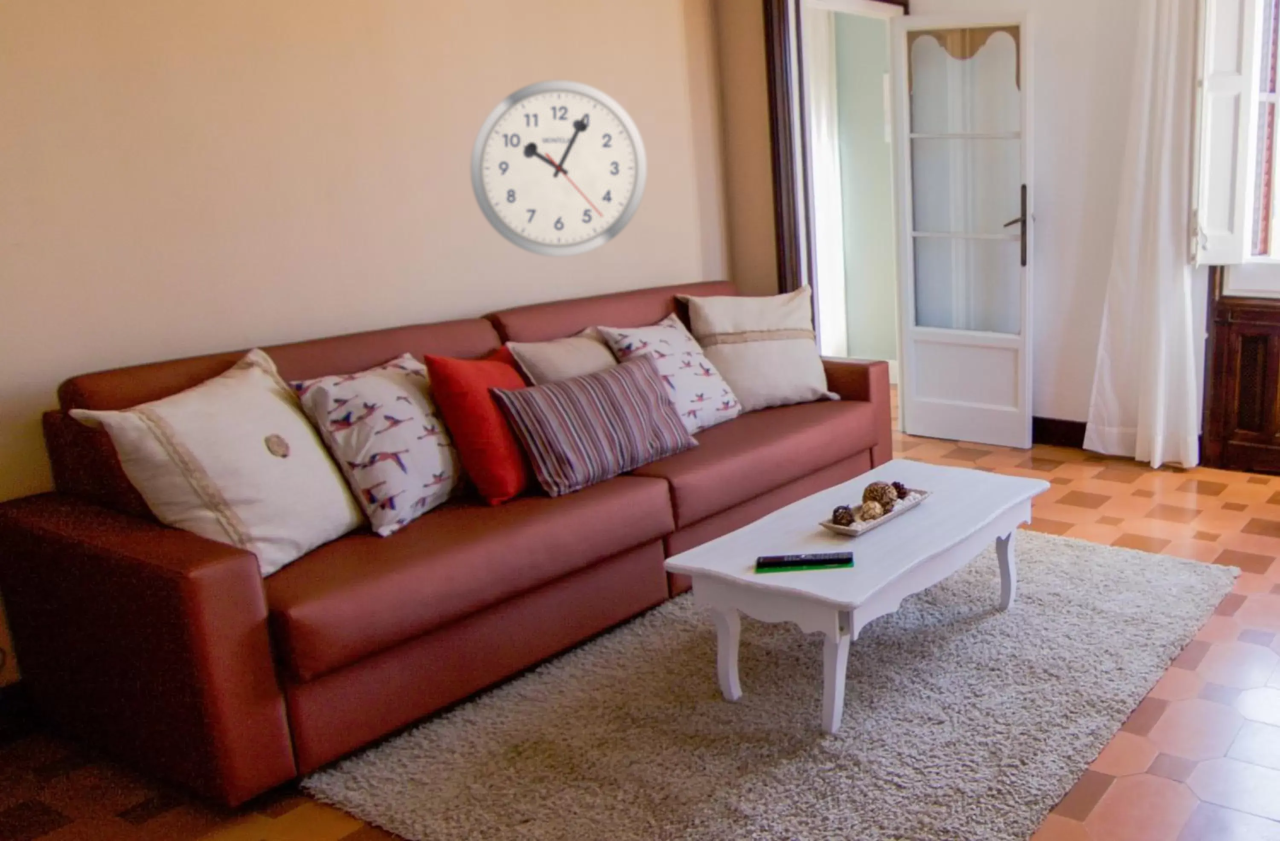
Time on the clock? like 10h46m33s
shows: 10h04m23s
